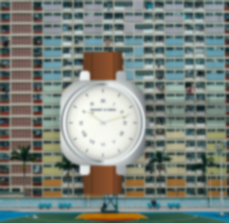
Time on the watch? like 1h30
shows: 10h12
